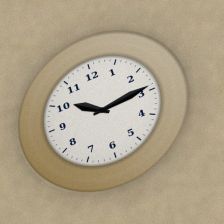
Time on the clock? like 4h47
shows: 10h14
